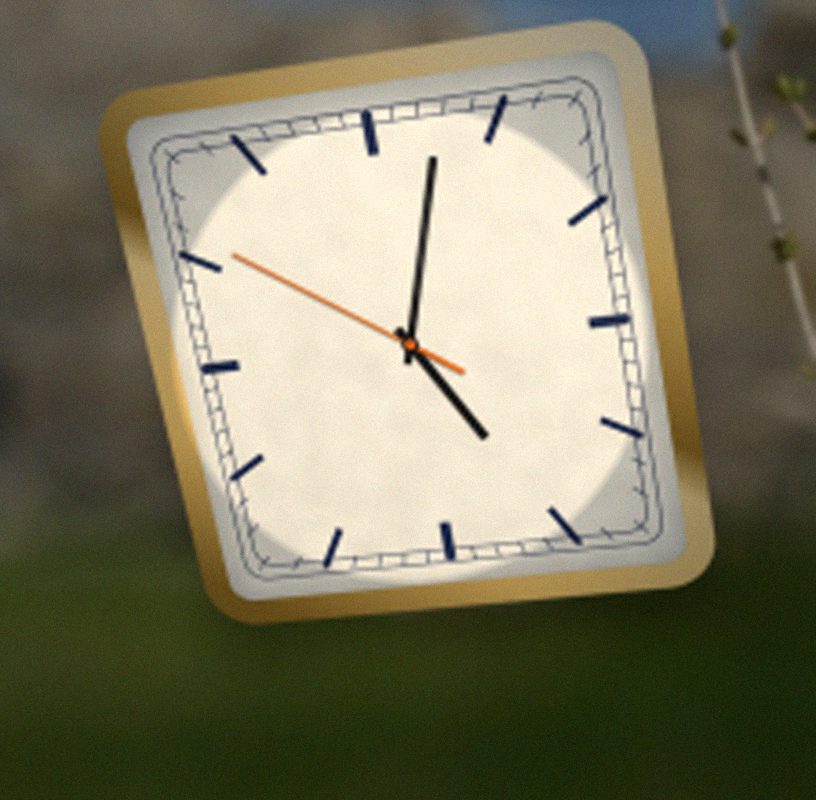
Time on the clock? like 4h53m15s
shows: 5h02m51s
